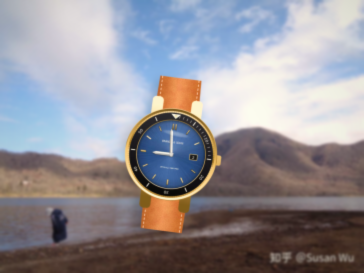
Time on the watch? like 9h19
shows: 8h59
